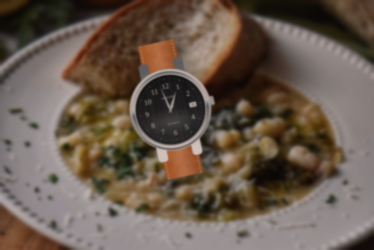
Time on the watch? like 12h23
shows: 12h58
